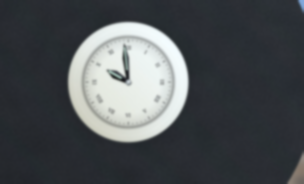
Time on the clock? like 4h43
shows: 9h59
